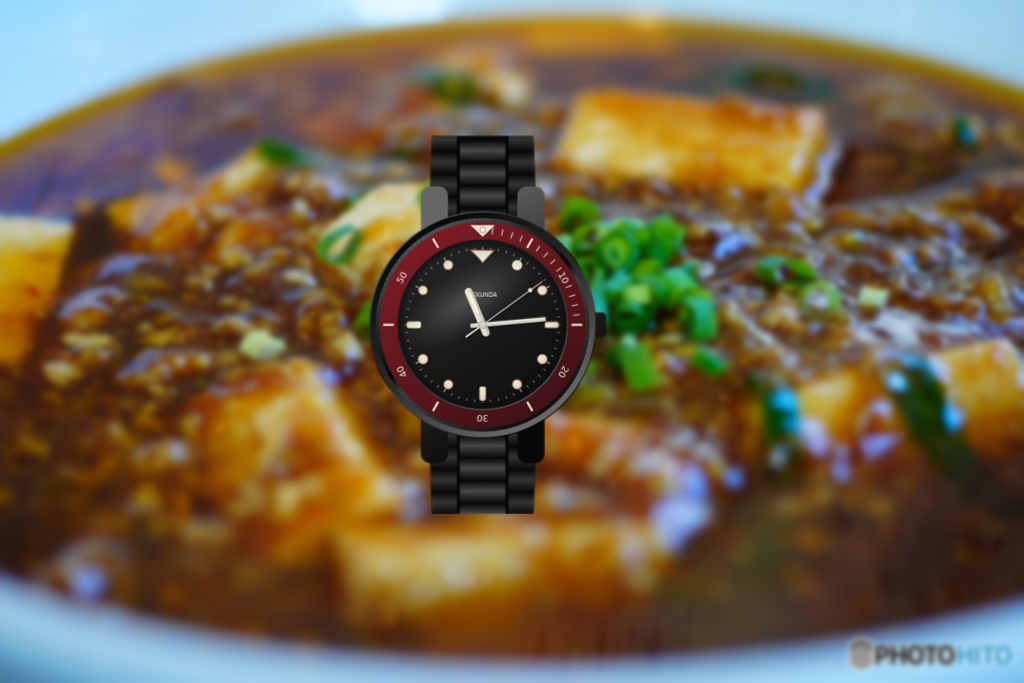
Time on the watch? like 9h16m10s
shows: 11h14m09s
